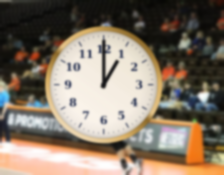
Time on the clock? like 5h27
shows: 1h00
